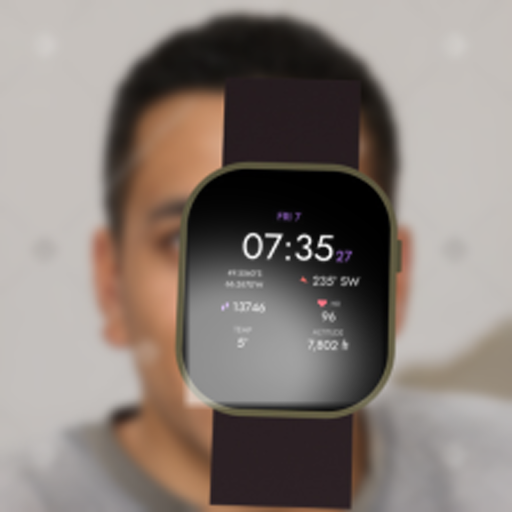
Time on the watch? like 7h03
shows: 7h35
